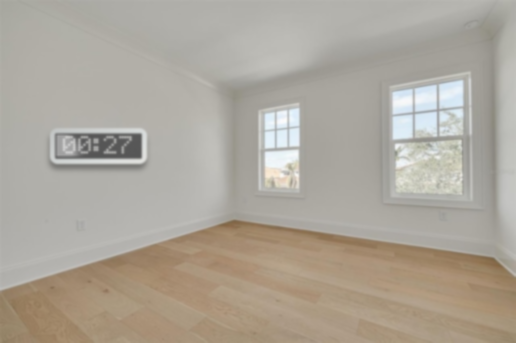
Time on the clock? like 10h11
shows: 0h27
